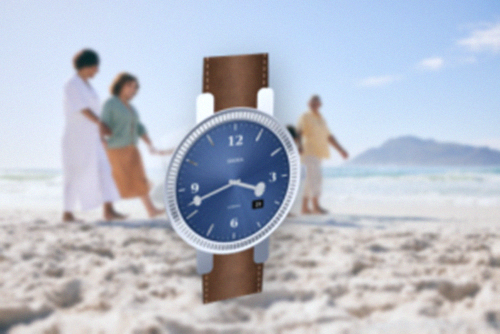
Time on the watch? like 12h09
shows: 3h42
